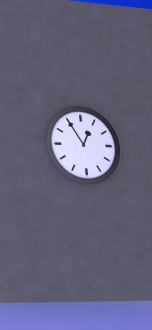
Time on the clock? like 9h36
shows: 12h55
